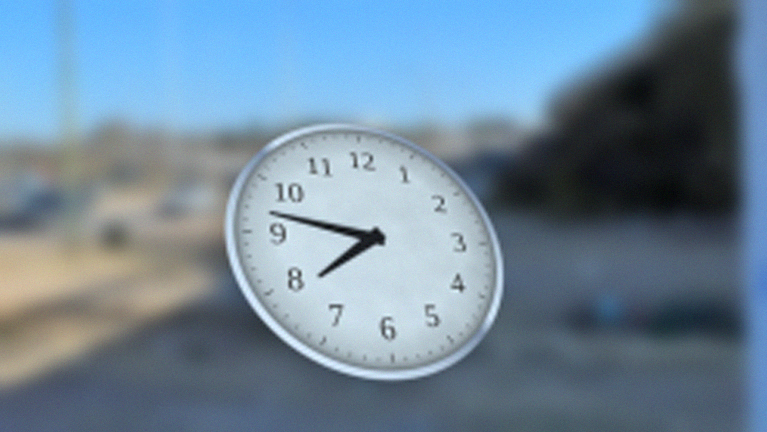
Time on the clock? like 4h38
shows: 7h47
